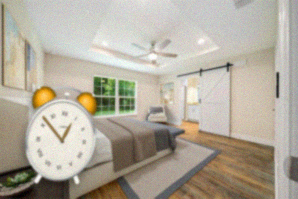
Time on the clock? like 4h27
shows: 12h52
